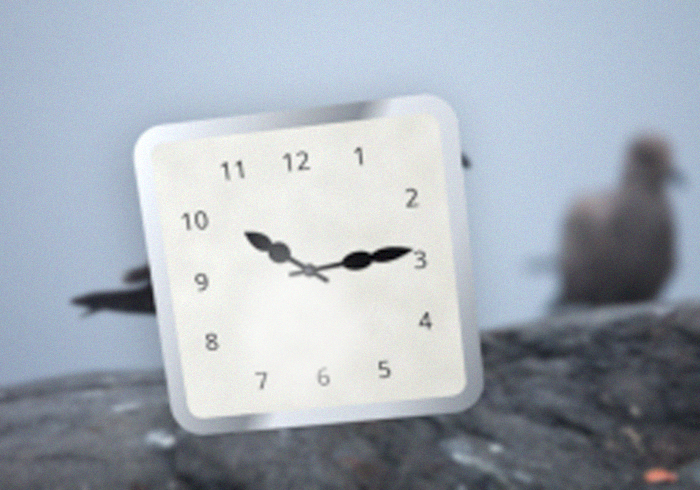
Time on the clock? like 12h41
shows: 10h14
